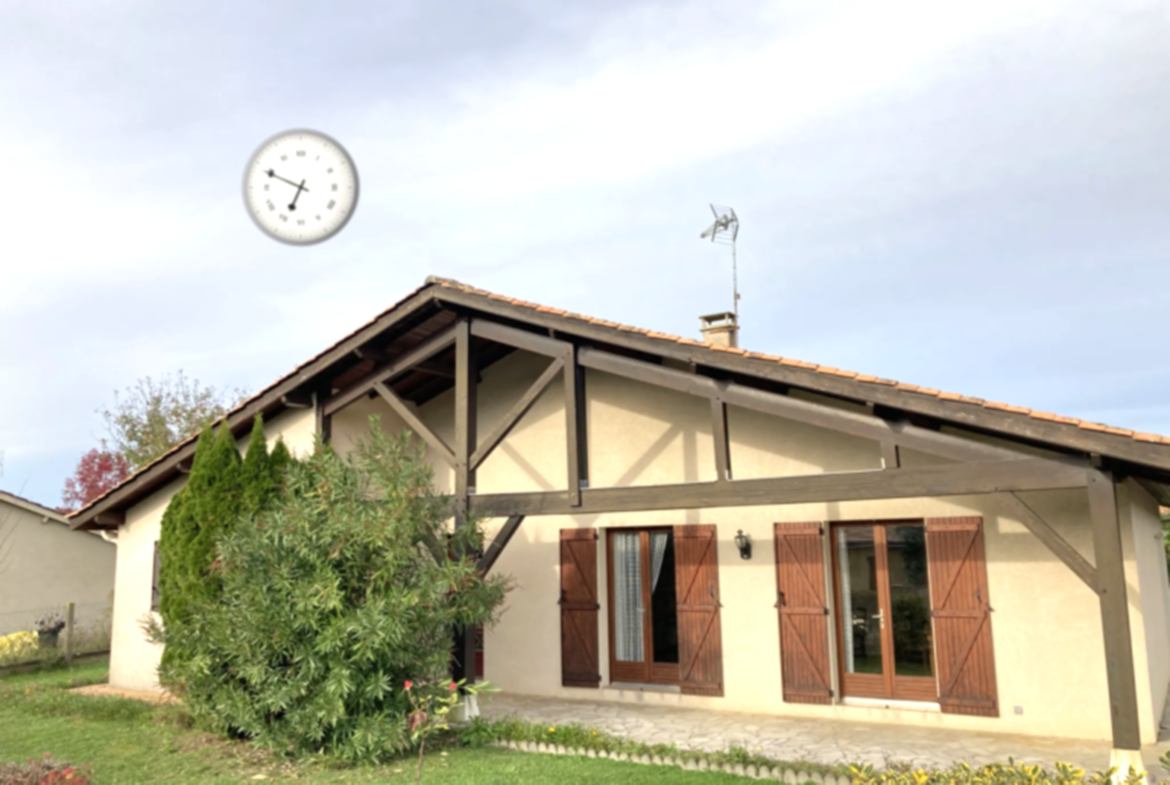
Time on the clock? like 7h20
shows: 6h49
